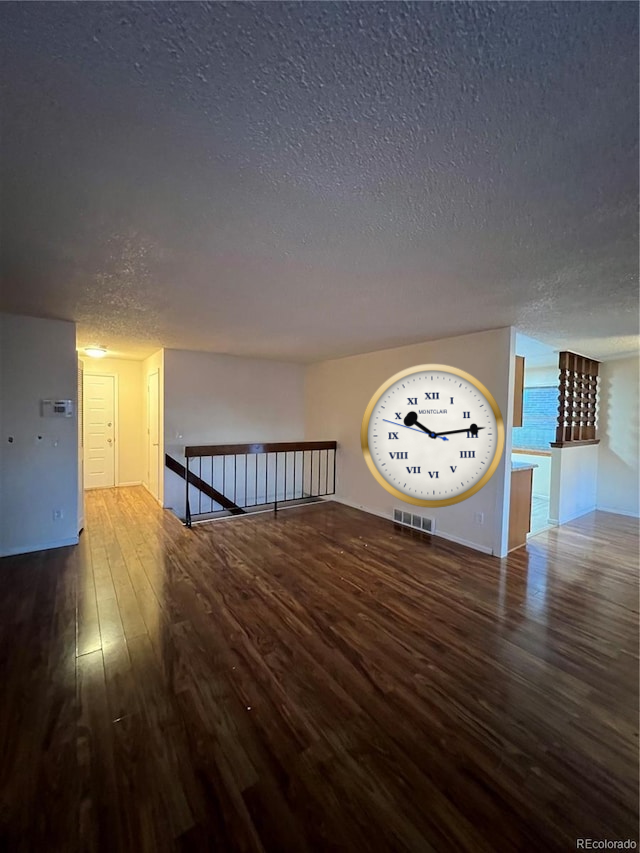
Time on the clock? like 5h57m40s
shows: 10h13m48s
